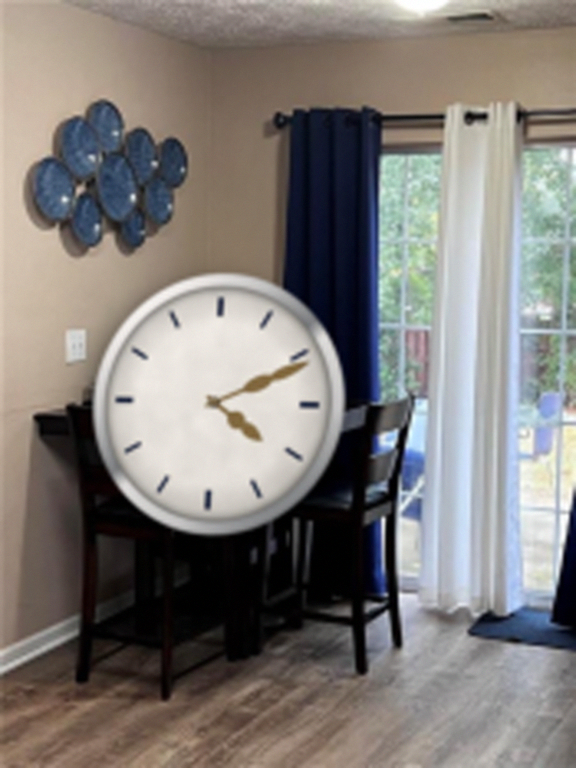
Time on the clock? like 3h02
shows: 4h11
